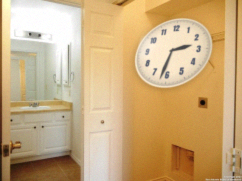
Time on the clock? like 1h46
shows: 2h32
